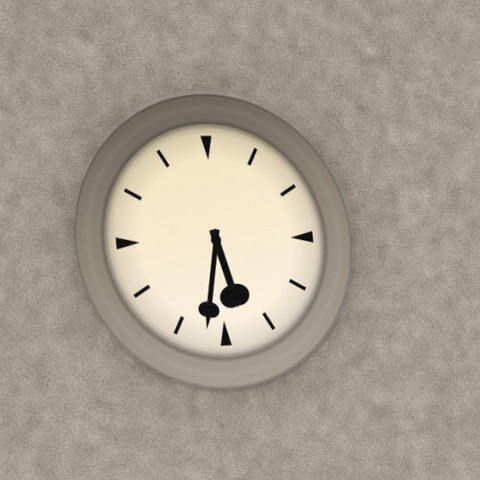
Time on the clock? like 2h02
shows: 5h32
